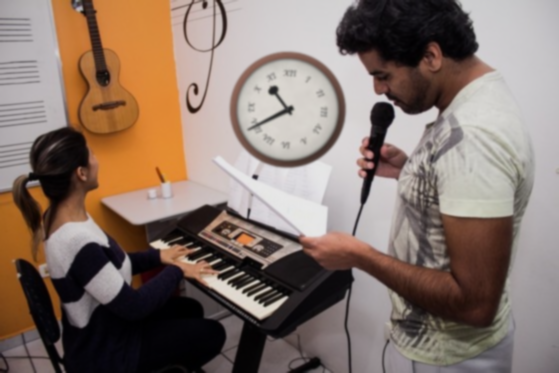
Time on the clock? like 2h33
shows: 10h40
